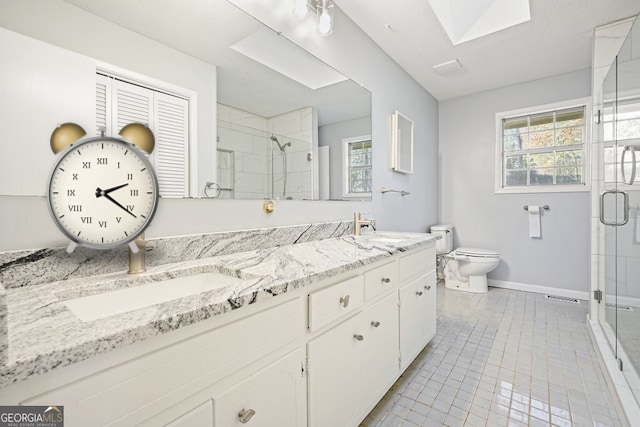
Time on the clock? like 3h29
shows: 2h21
